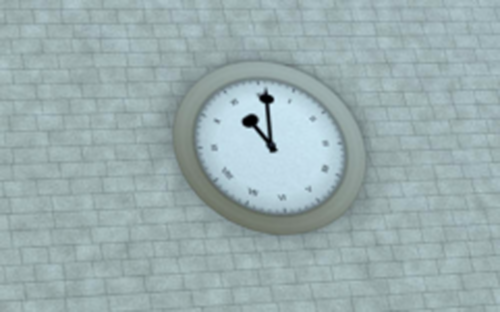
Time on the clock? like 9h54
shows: 11h01
